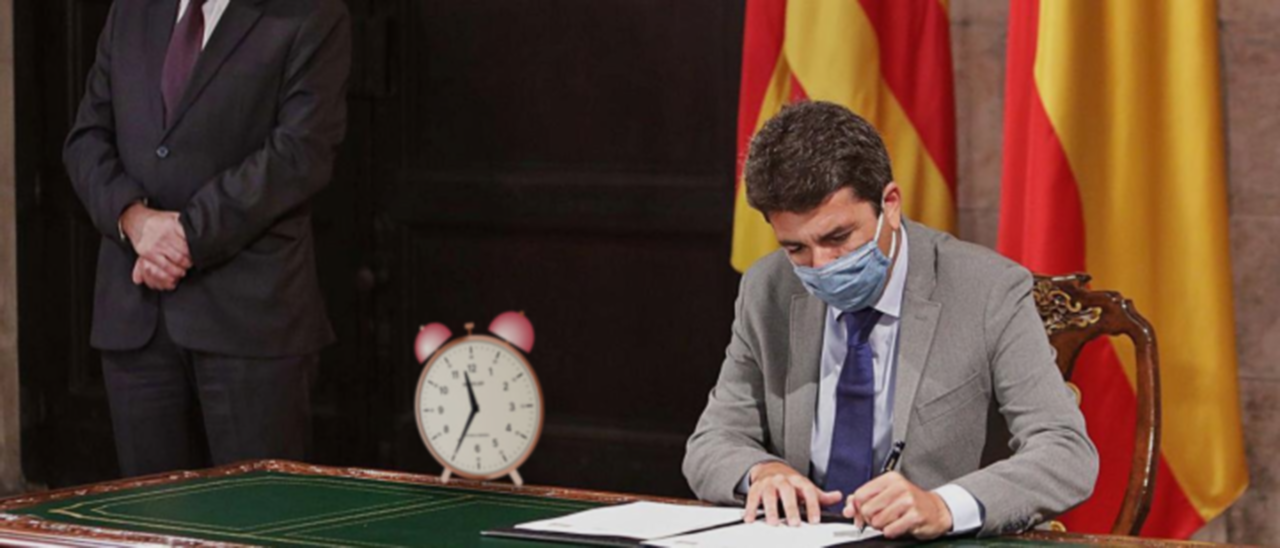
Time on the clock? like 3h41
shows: 11h35
